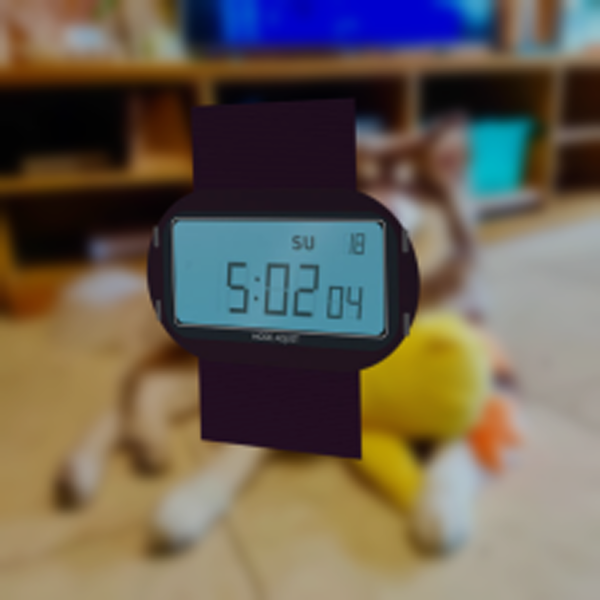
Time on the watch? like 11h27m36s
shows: 5h02m04s
